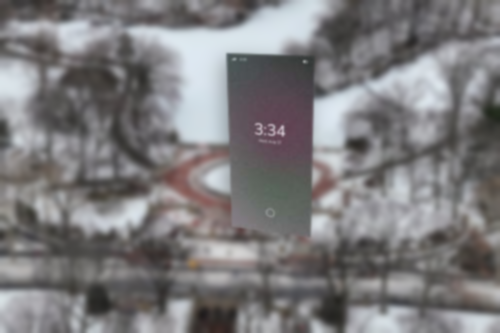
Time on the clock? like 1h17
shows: 3h34
